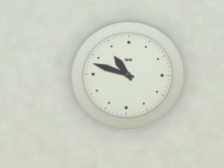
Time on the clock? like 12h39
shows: 10h48
